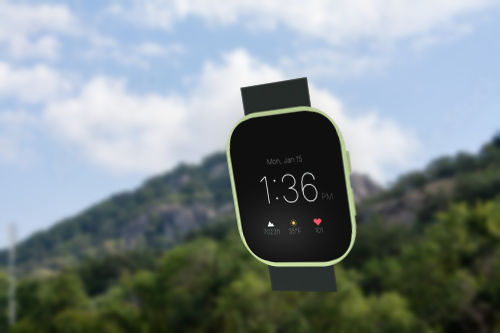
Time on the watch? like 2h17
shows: 1h36
